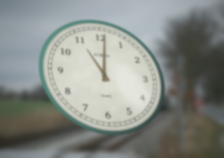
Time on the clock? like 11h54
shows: 11h01
